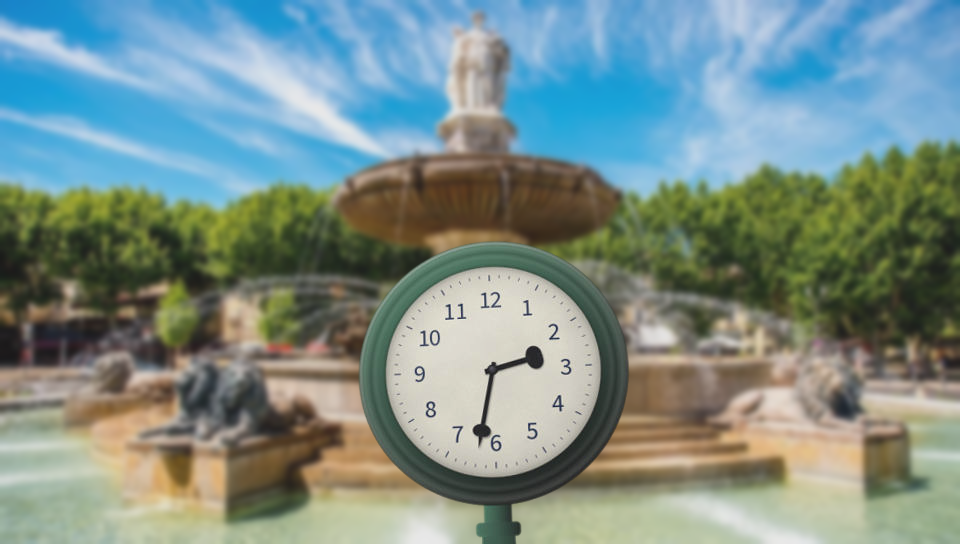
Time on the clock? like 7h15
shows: 2h32
